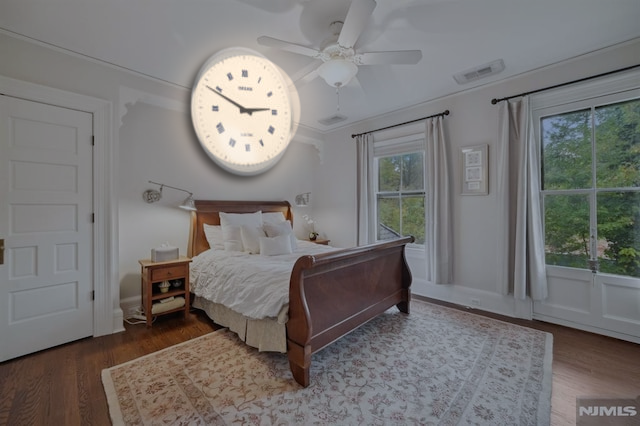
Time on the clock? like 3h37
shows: 2h49
